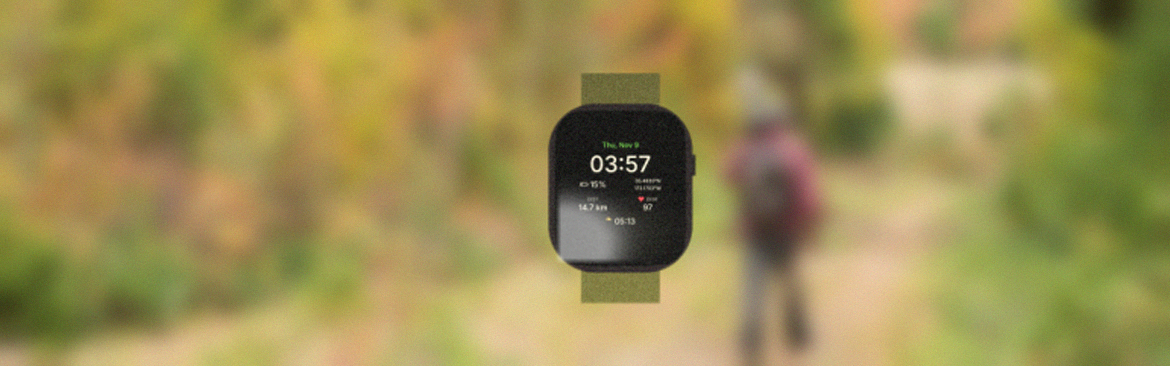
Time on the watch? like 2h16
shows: 3h57
